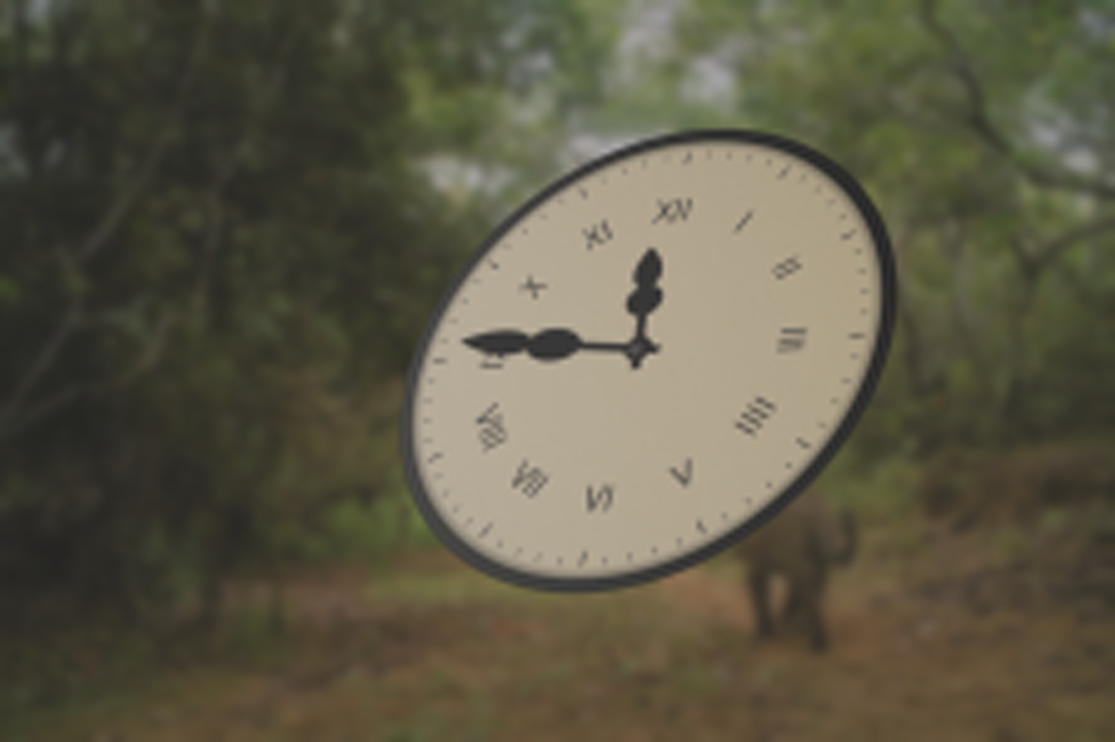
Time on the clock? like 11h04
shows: 11h46
